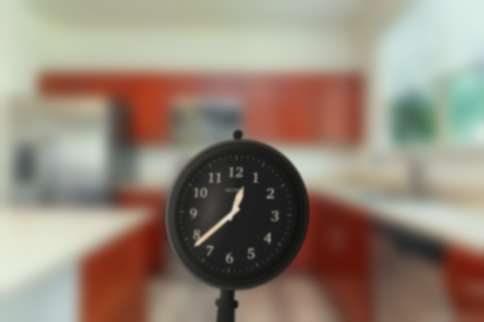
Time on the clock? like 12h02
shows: 12h38
